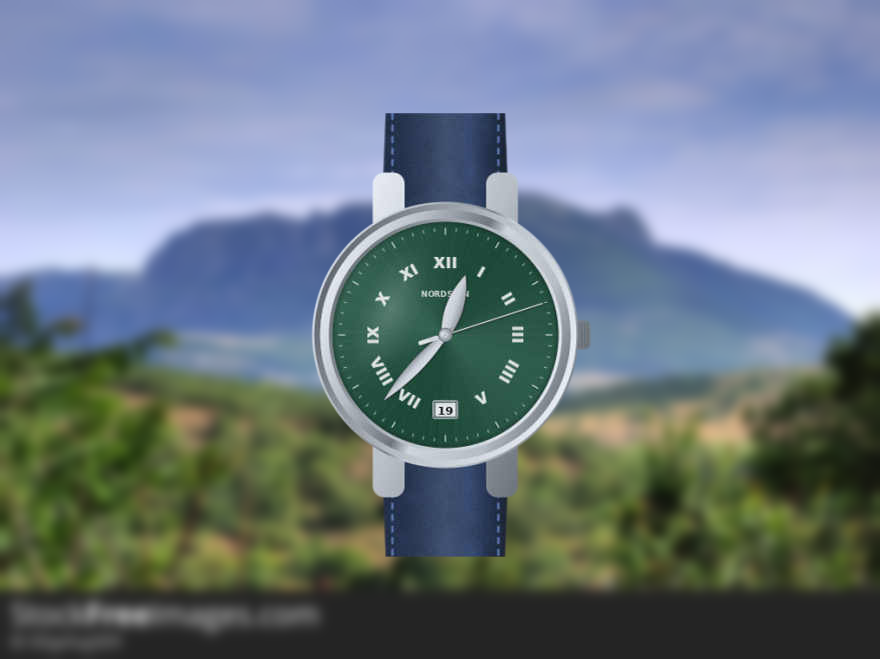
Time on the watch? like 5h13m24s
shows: 12h37m12s
